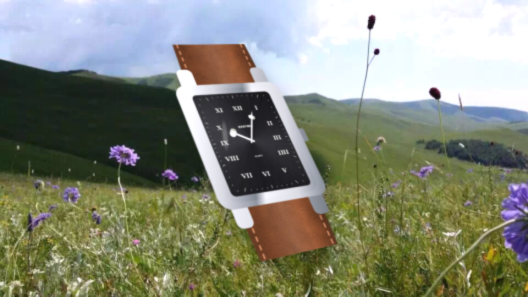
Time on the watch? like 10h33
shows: 10h04
